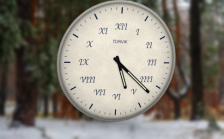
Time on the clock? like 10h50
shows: 5h22
